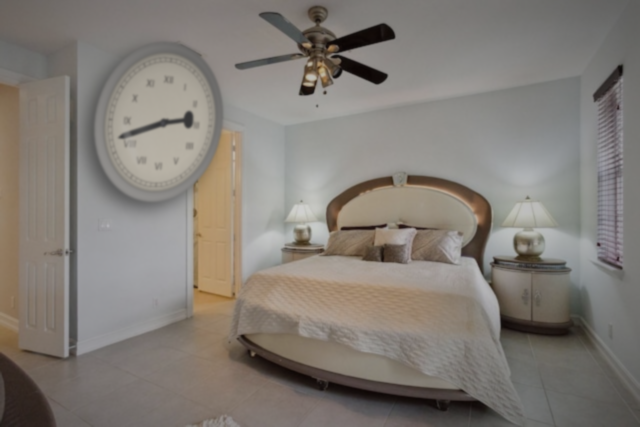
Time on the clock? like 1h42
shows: 2h42
